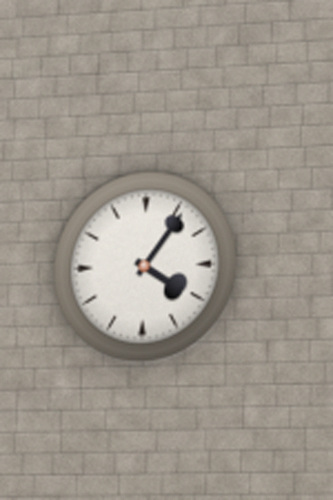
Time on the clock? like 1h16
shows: 4h06
